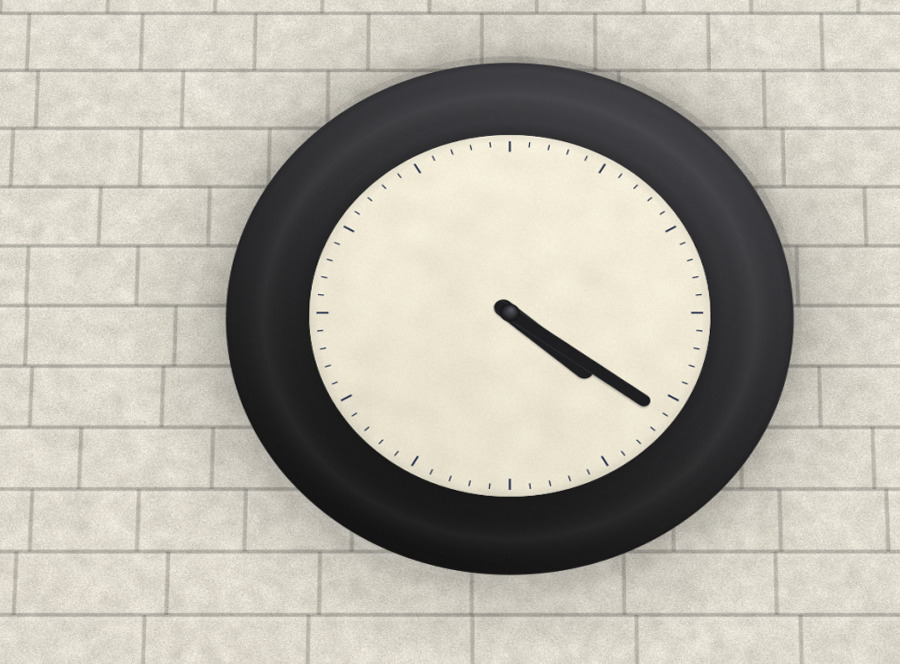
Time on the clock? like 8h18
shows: 4h21
